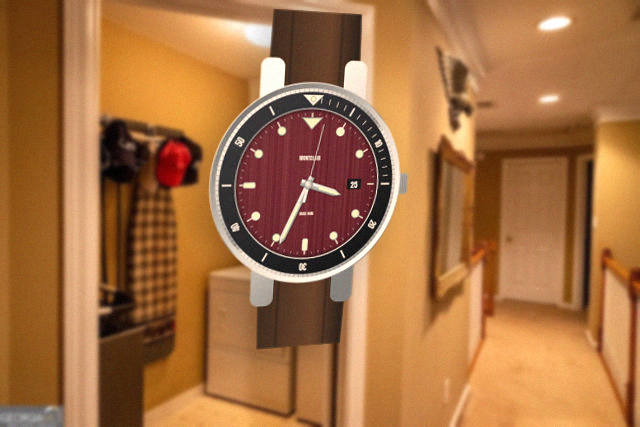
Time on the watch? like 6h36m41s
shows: 3h34m02s
